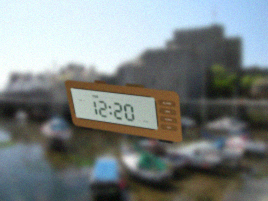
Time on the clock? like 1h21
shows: 12h20
